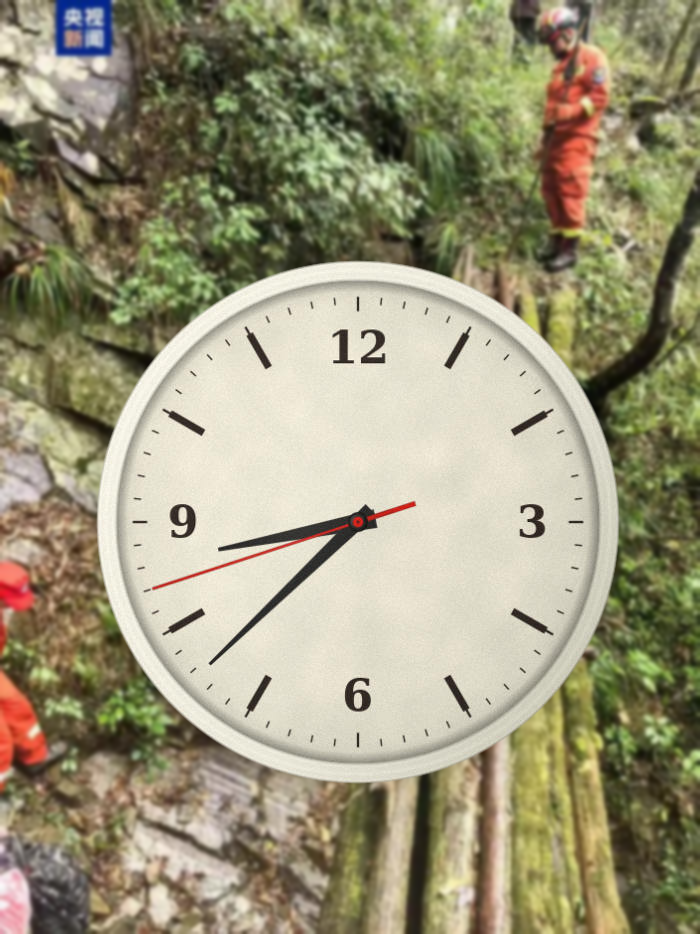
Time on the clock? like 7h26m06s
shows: 8h37m42s
